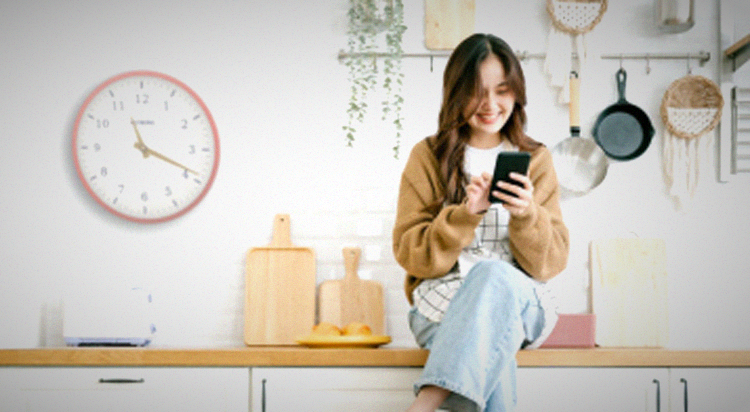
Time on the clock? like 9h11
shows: 11h19
